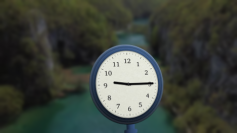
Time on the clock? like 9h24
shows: 9h15
